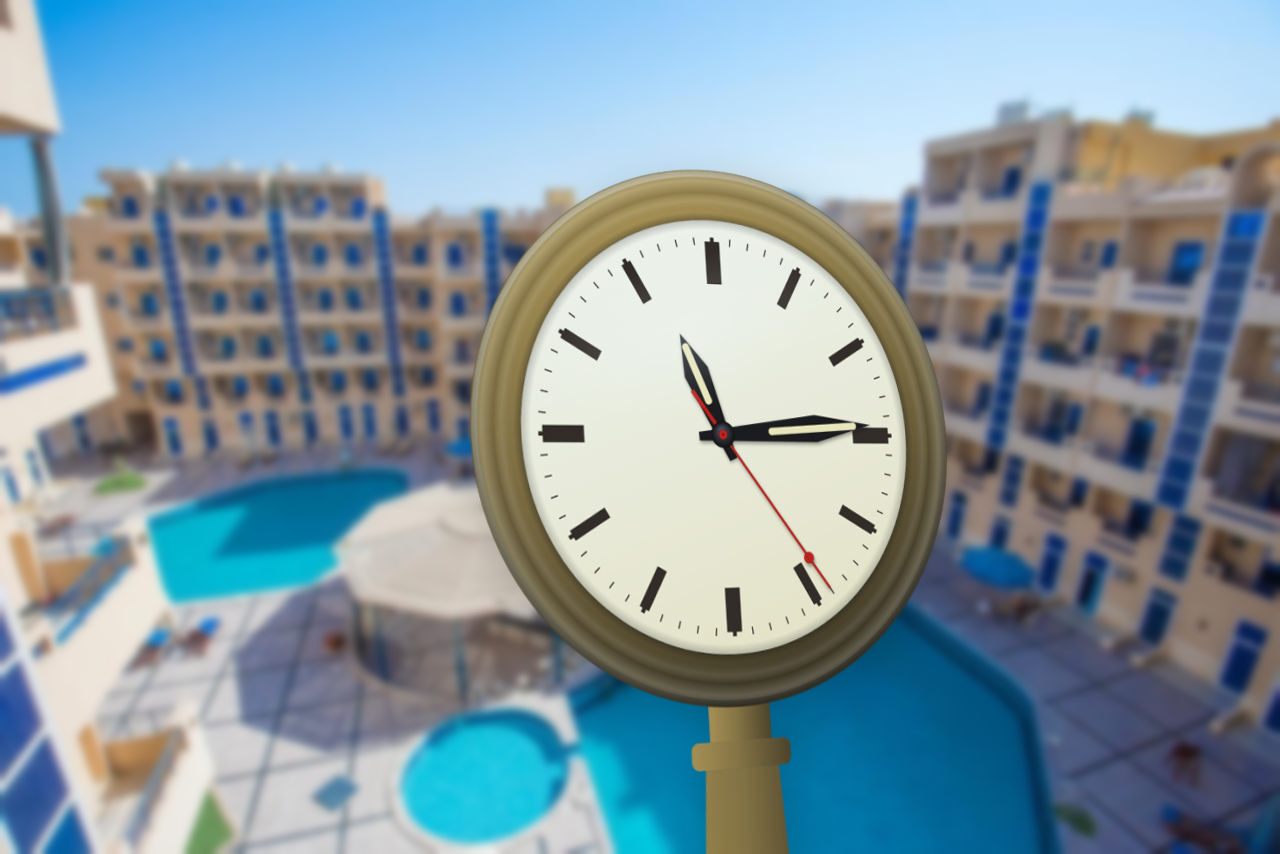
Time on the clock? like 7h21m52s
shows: 11h14m24s
